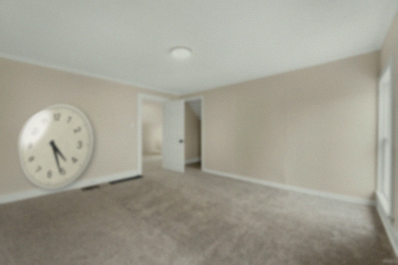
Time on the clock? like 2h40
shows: 4h26
